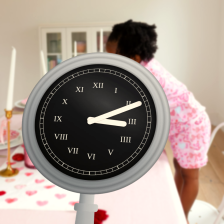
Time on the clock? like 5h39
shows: 3h11
